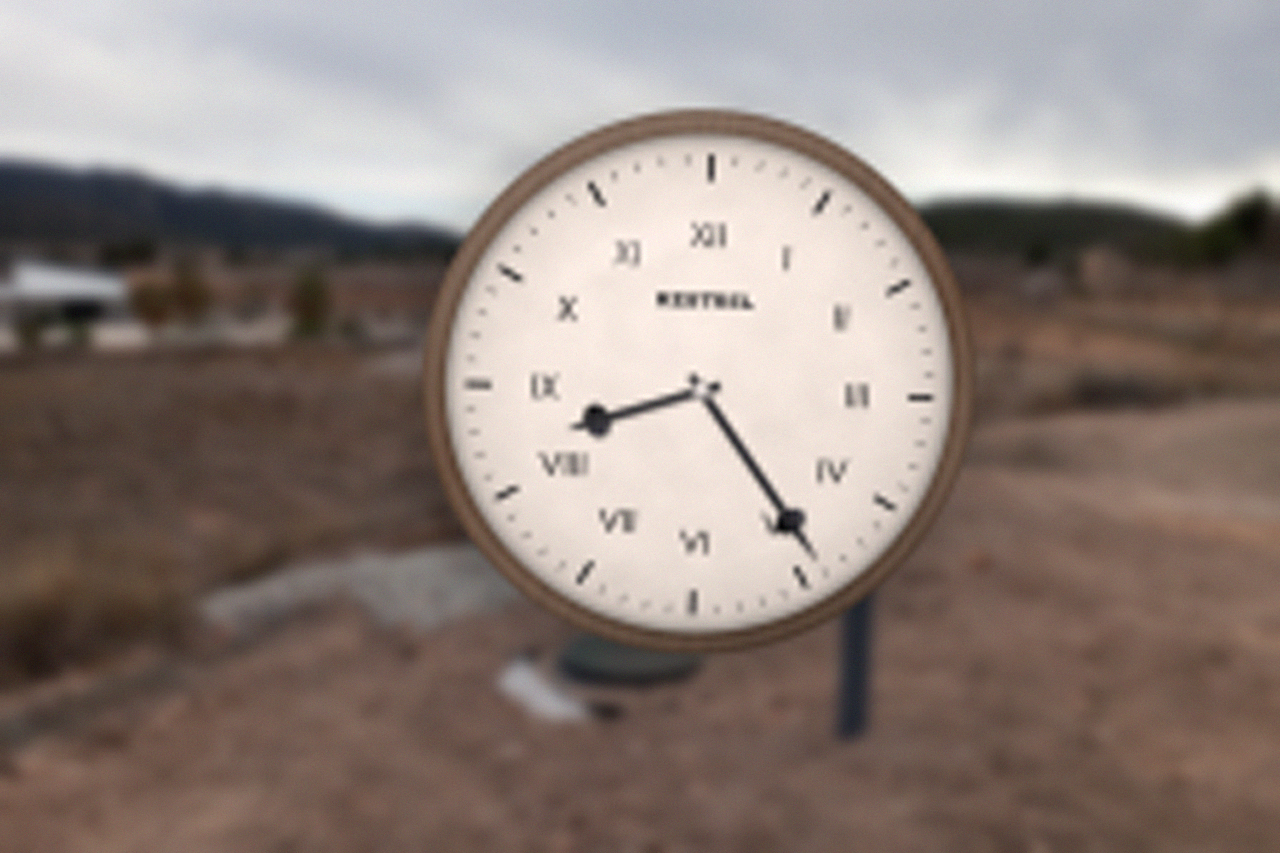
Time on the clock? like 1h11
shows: 8h24
